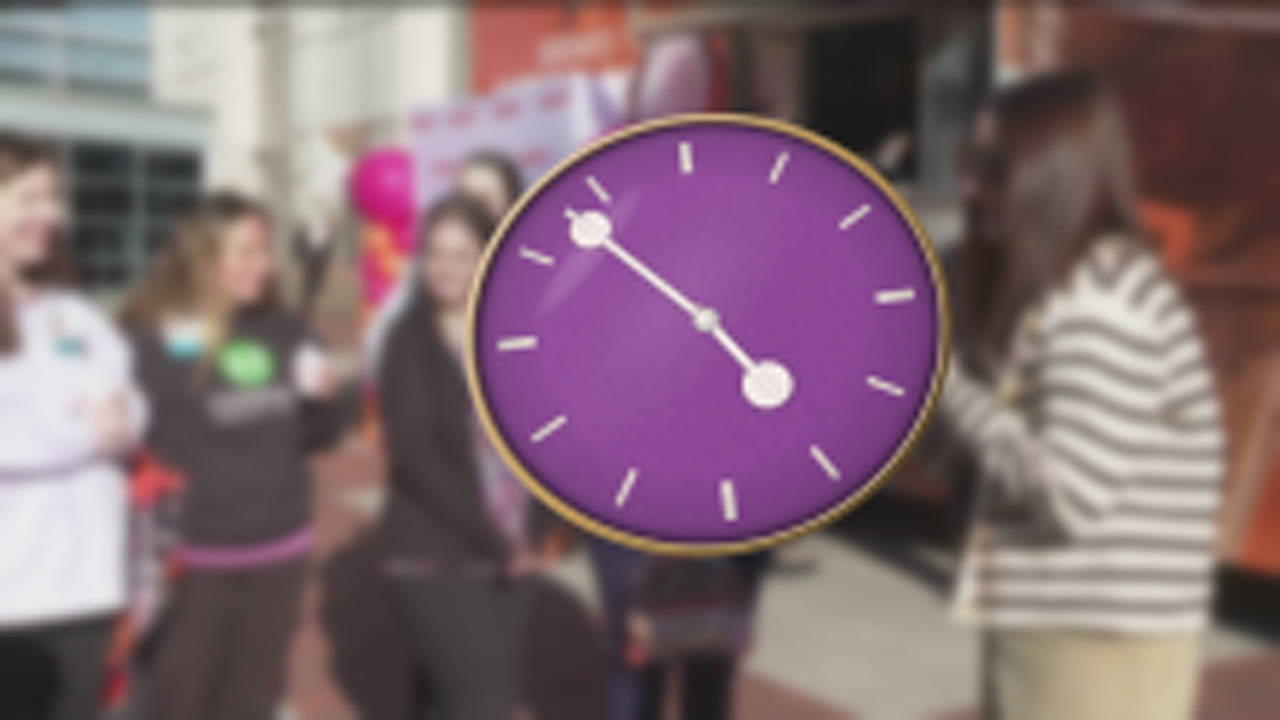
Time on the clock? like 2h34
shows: 4h53
